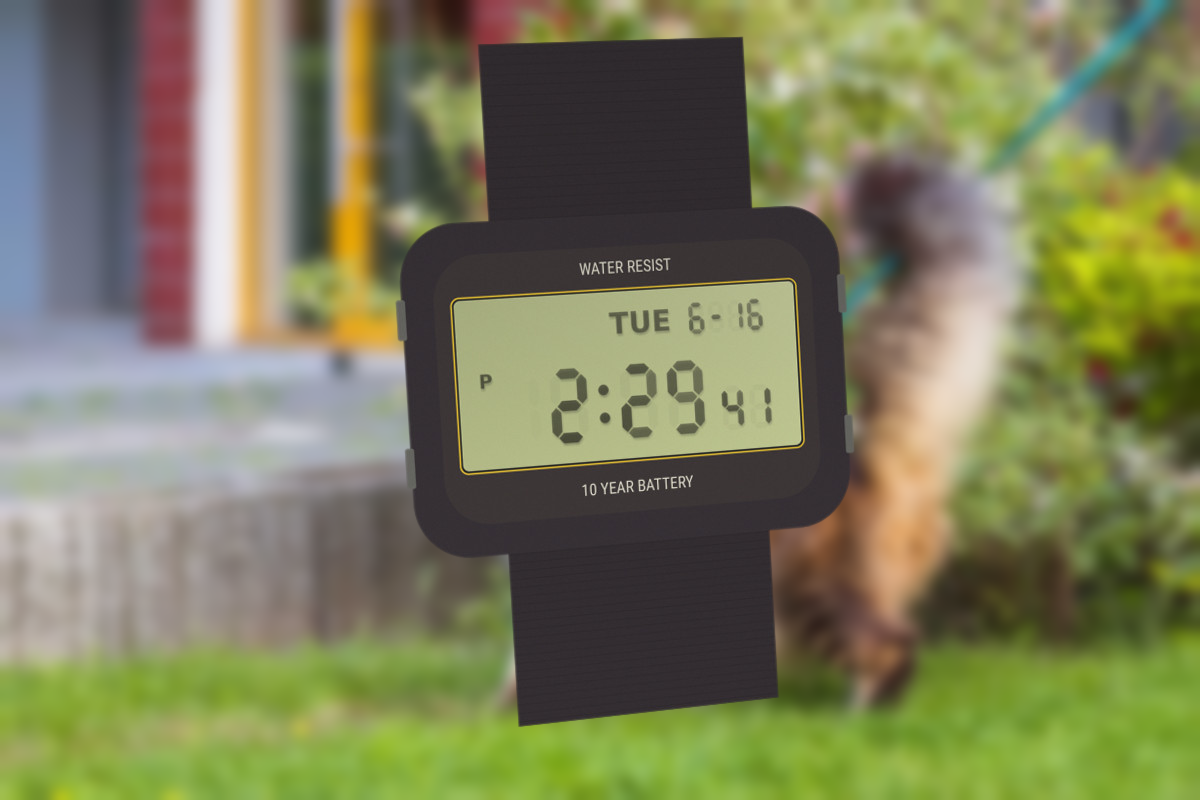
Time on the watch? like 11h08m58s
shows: 2h29m41s
